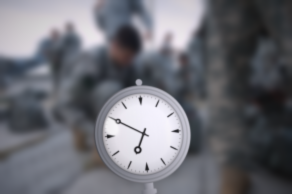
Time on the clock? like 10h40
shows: 6h50
